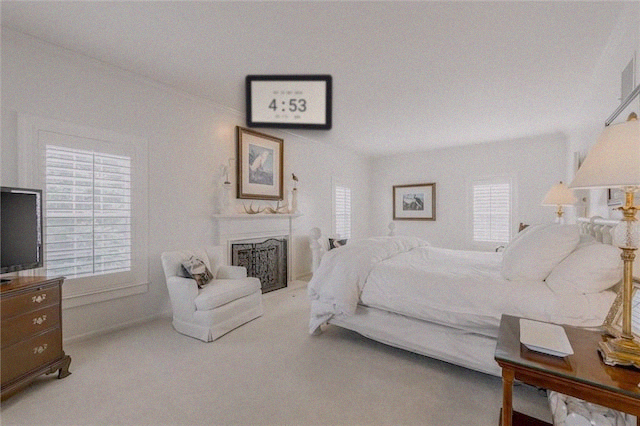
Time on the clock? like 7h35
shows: 4h53
